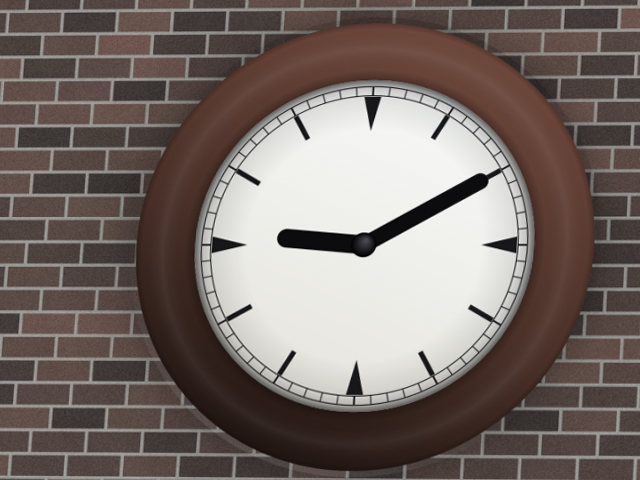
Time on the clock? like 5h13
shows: 9h10
